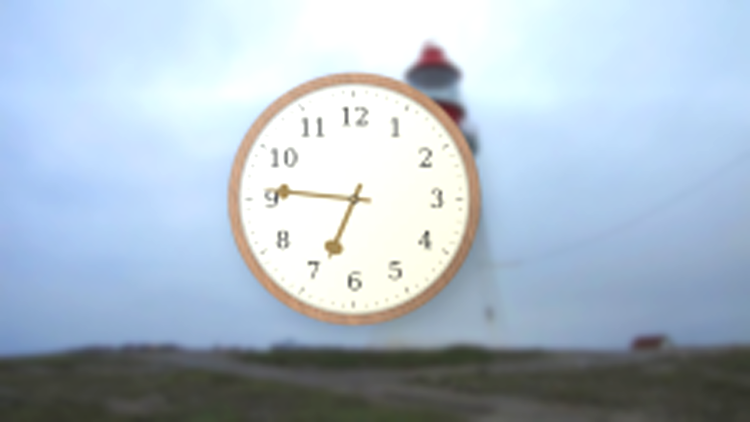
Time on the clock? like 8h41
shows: 6h46
